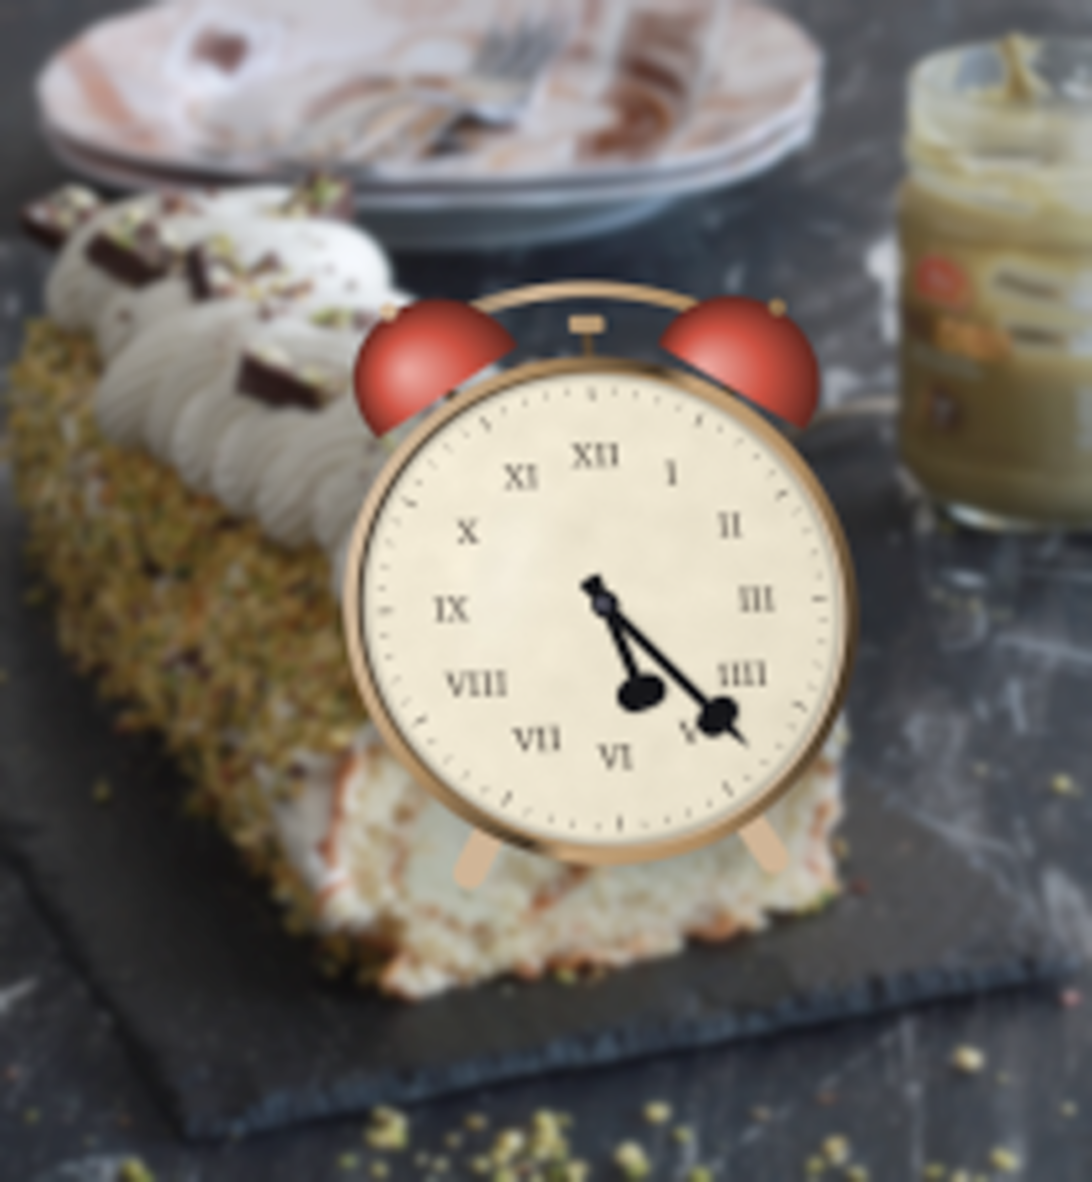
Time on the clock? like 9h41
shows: 5h23
